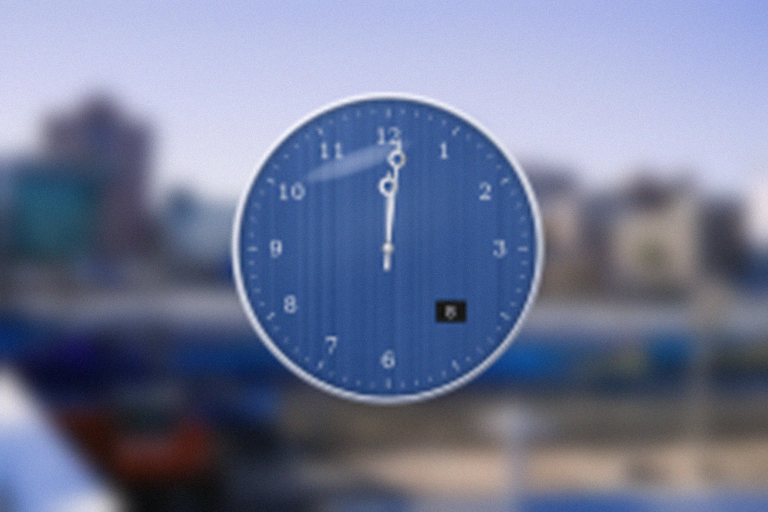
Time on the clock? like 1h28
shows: 12h01
